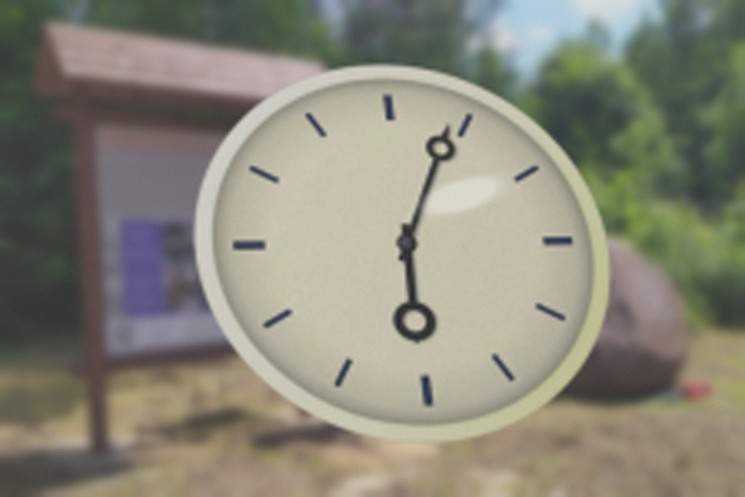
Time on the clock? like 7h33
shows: 6h04
